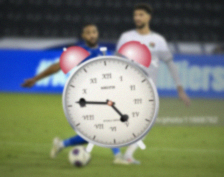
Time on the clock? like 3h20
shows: 4h46
